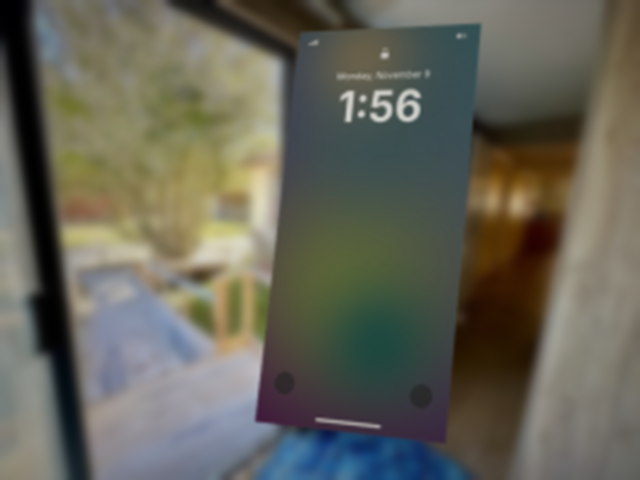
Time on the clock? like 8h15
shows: 1h56
